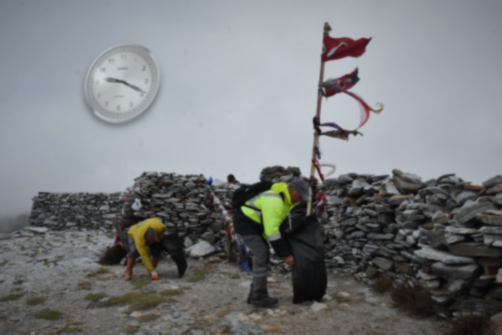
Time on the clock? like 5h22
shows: 9h19
